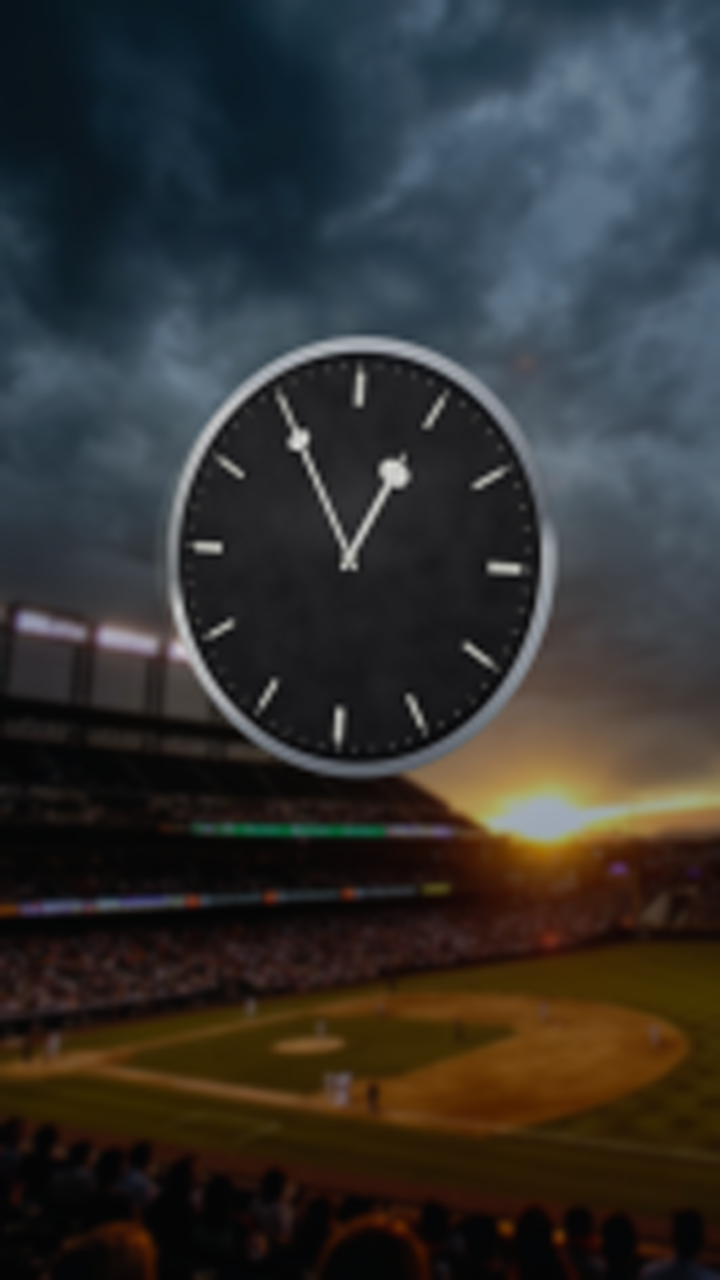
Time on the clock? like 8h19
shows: 12h55
